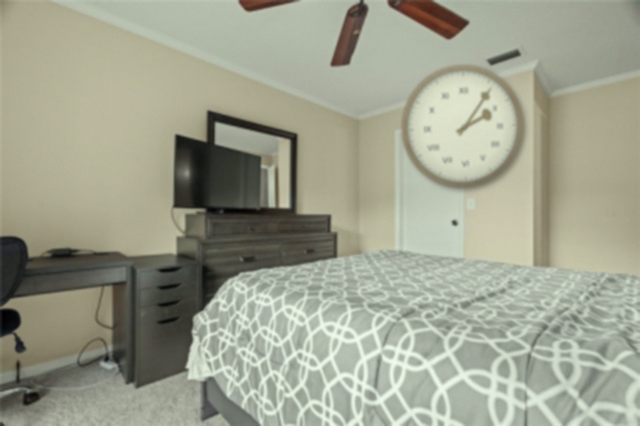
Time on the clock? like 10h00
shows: 2h06
